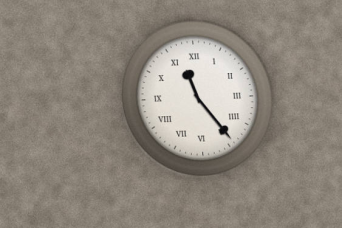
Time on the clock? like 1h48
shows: 11h24
